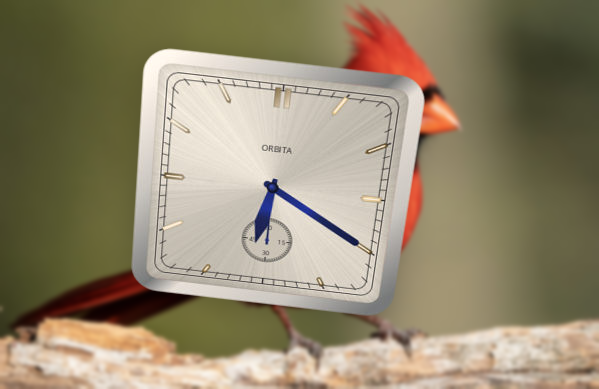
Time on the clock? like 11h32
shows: 6h20
